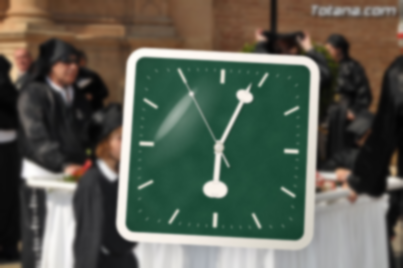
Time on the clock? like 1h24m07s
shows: 6h03m55s
